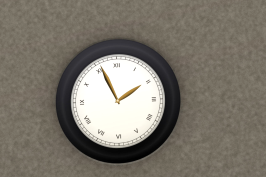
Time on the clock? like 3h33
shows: 1h56
